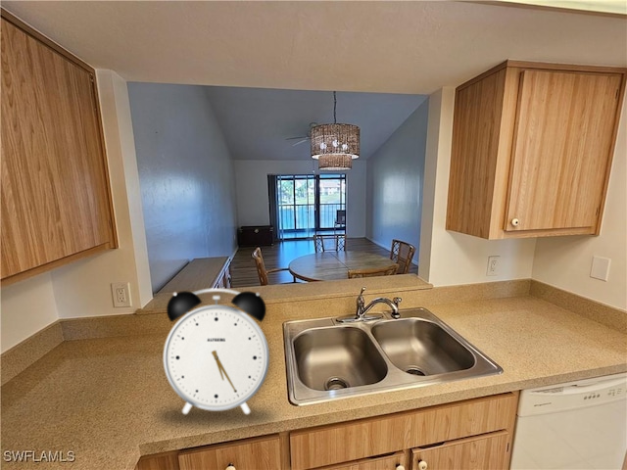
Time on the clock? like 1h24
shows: 5h25
